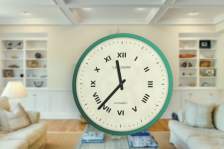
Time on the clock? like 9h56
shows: 11h37
